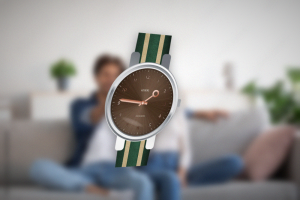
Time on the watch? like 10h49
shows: 1h46
